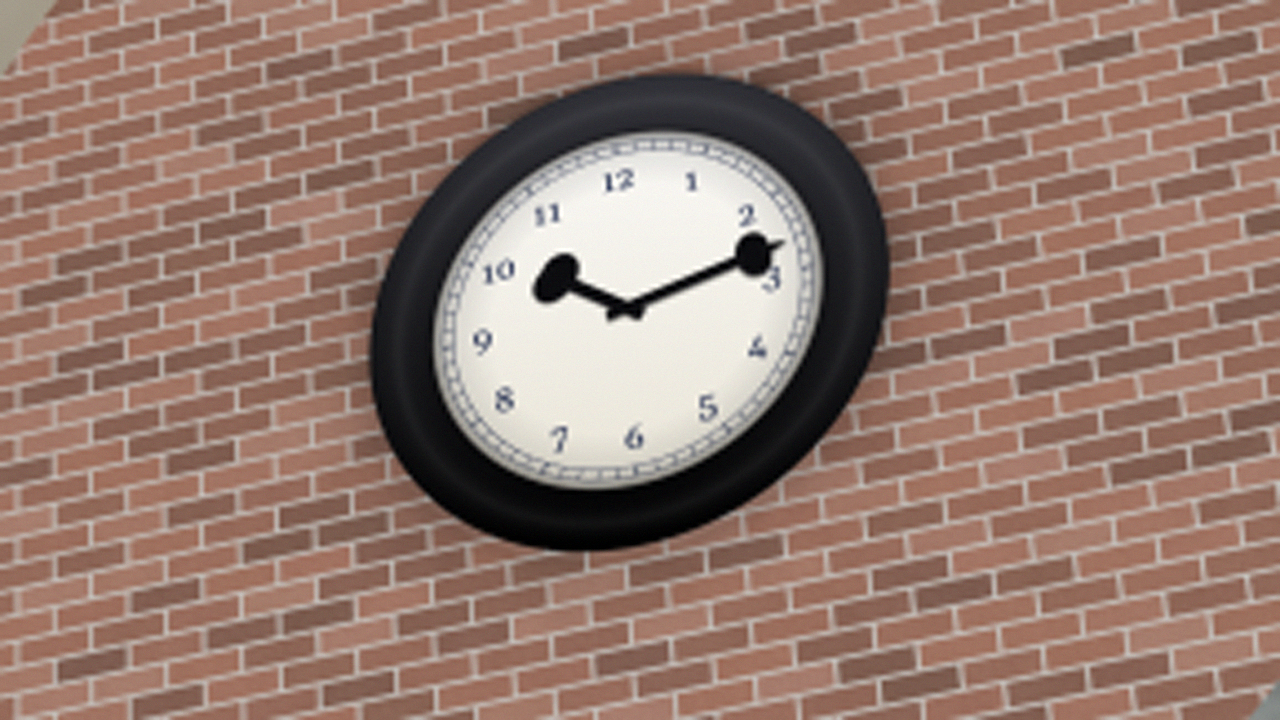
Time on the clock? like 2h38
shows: 10h13
